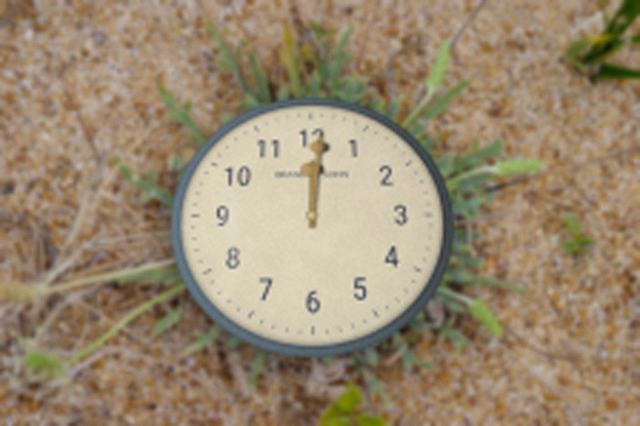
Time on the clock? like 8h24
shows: 12h01
